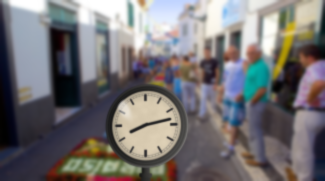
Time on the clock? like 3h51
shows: 8h13
